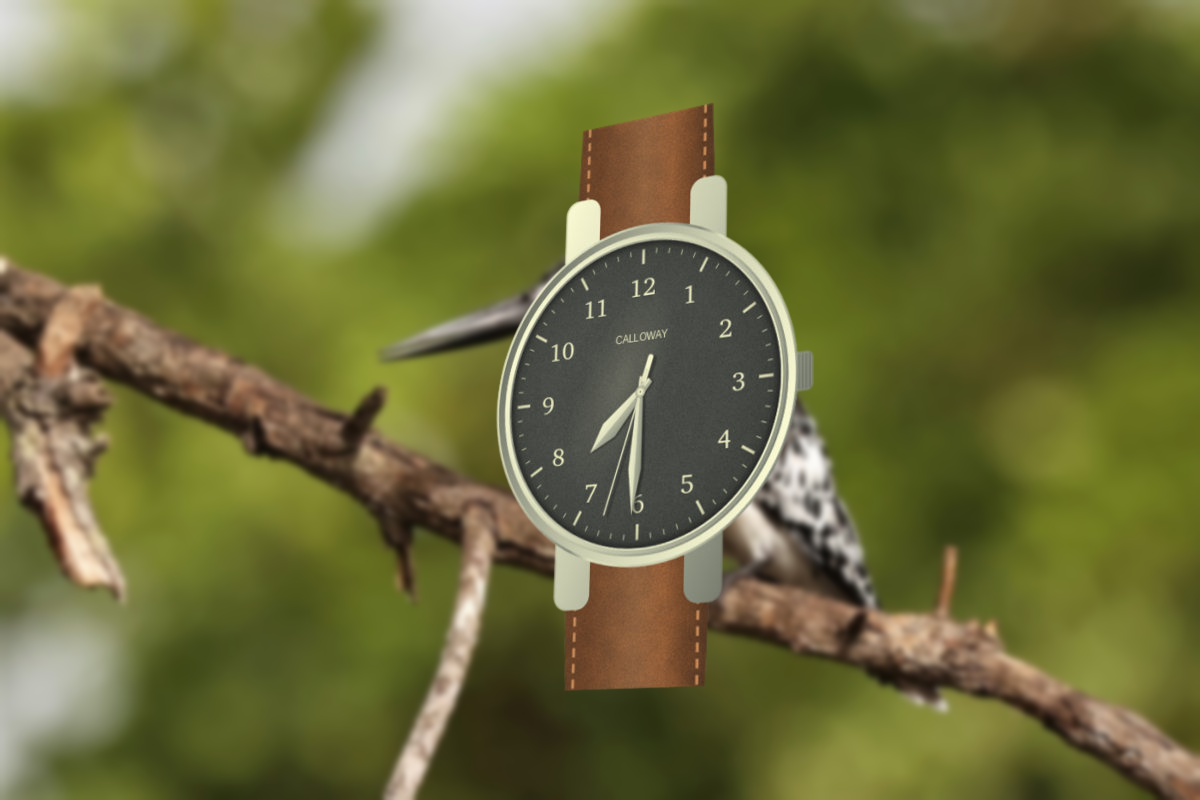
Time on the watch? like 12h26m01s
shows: 7h30m33s
